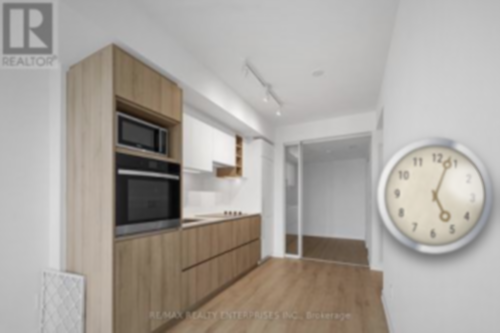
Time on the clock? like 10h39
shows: 5h03
